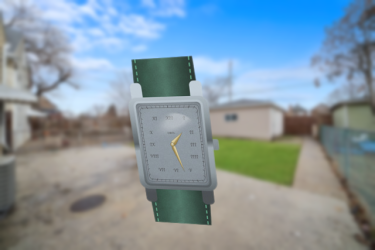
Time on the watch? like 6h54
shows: 1h27
